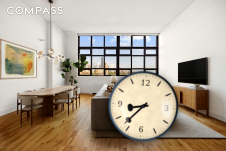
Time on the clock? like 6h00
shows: 8h37
